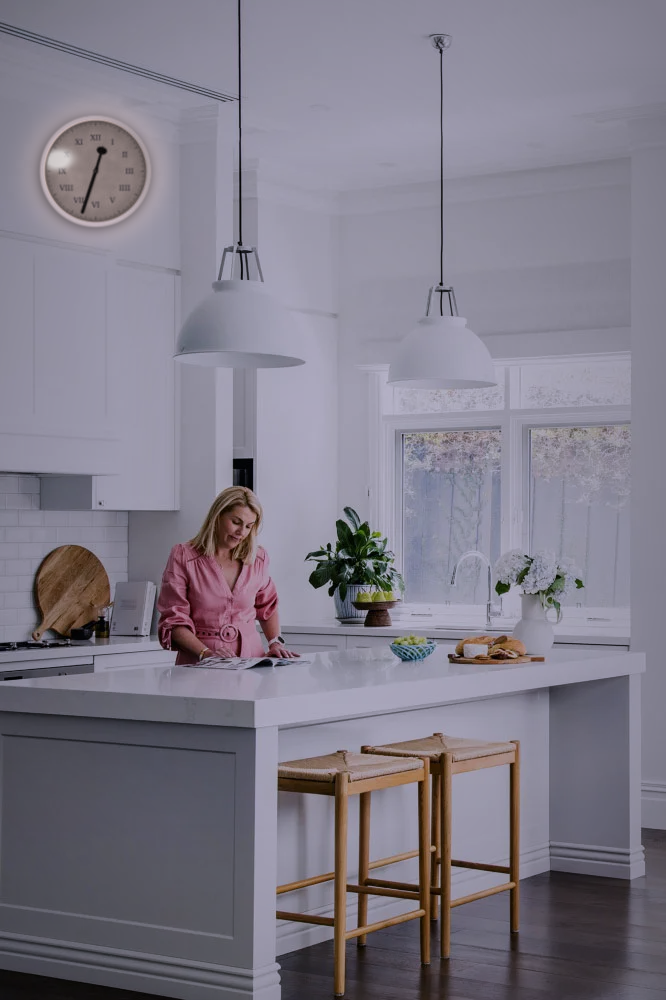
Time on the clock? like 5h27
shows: 12h33
